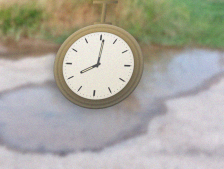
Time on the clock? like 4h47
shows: 8h01
